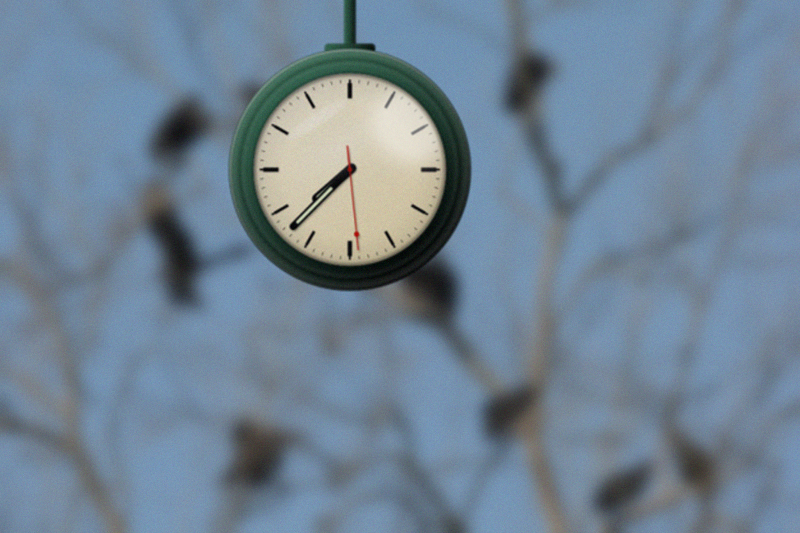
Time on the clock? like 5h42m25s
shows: 7h37m29s
